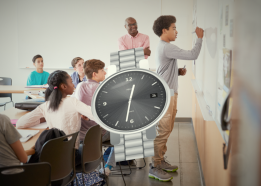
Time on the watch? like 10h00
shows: 12h32
